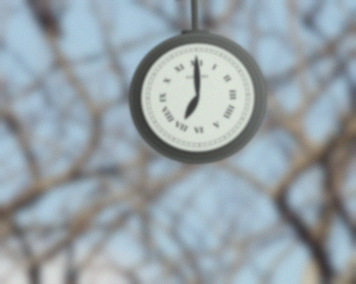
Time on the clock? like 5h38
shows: 7h00
